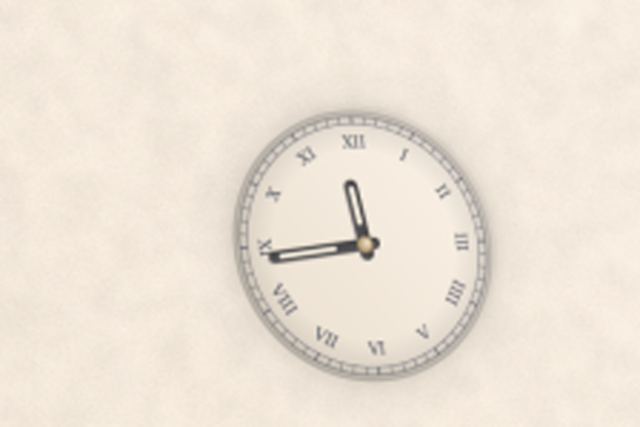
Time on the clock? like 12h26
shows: 11h44
